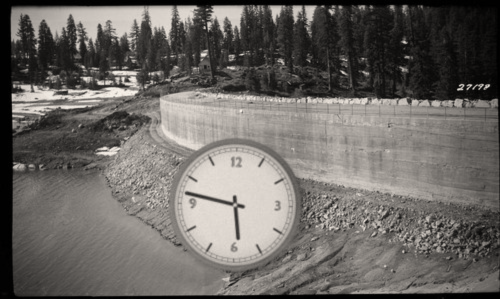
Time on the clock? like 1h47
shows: 5h47
